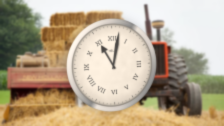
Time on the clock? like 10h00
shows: 11h02
